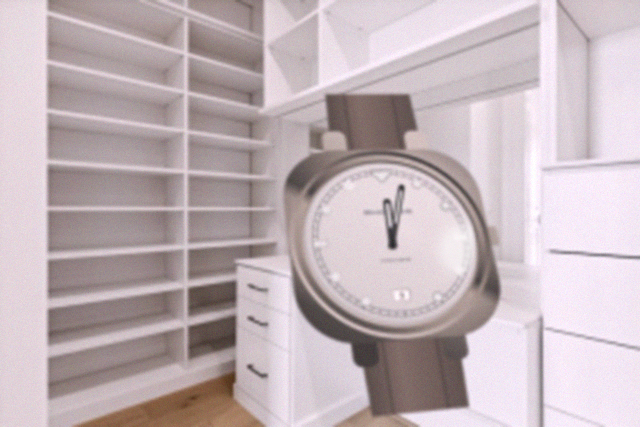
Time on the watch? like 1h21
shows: 12h03
